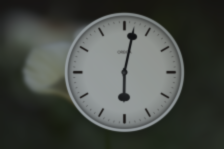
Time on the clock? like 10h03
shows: 6h02
